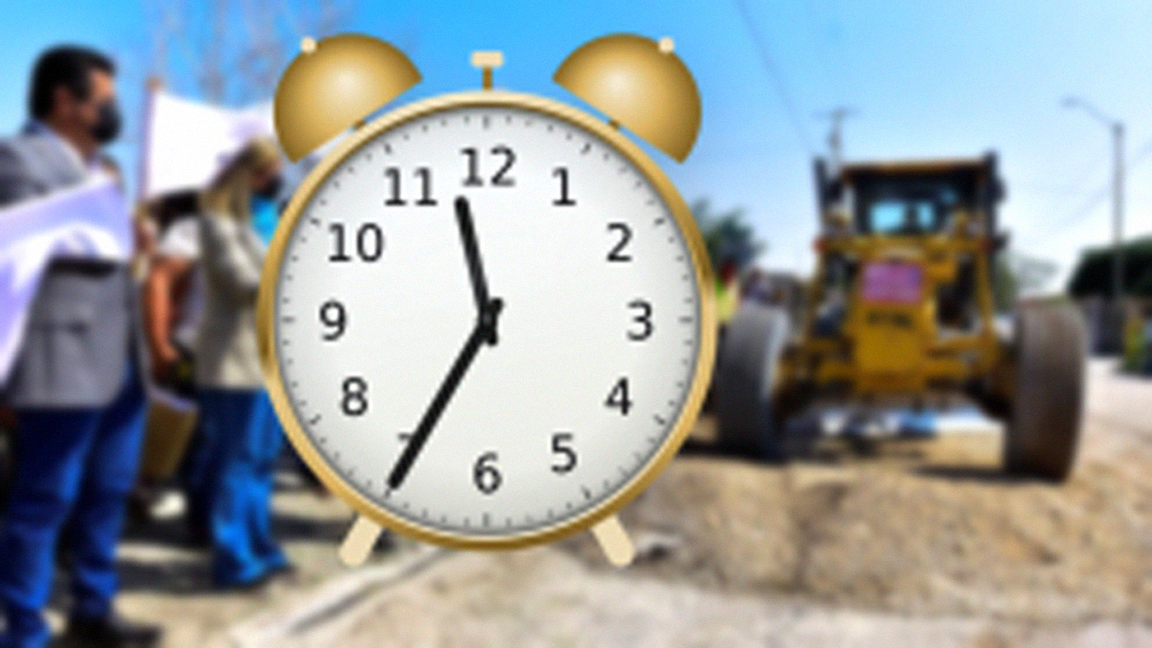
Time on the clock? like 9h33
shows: 11h35
